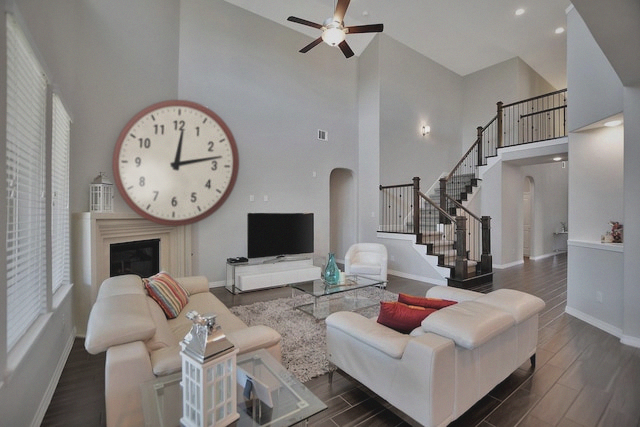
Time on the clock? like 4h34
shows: 12h13
